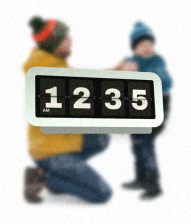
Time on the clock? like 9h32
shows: 12h35
